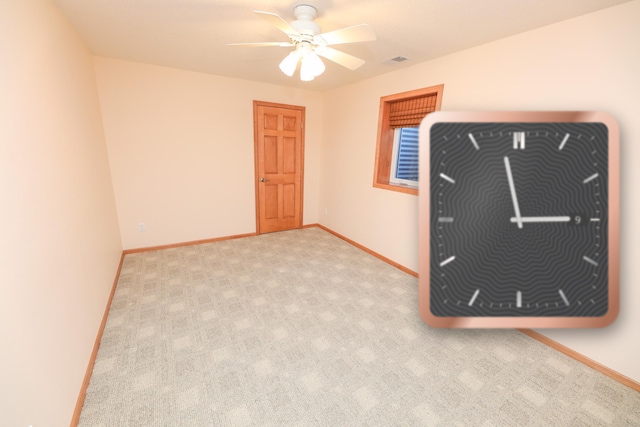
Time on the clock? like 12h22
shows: 2h58
